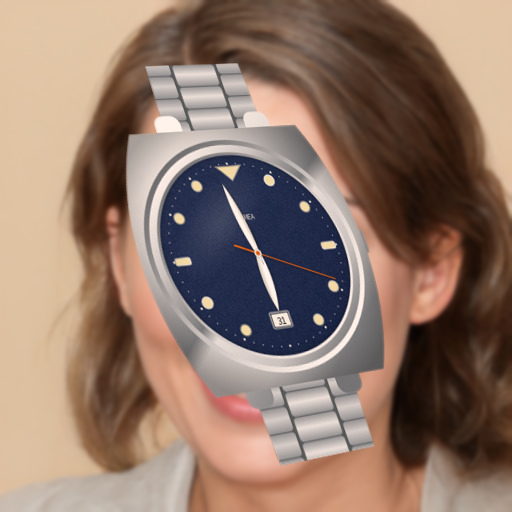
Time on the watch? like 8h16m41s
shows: 5h58m19s
